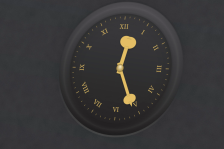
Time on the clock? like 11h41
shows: 12h26
